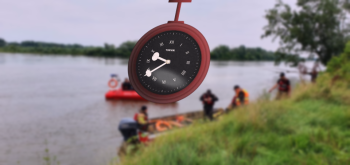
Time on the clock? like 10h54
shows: 9h39
